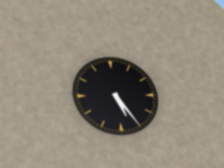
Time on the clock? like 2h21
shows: 5h25
